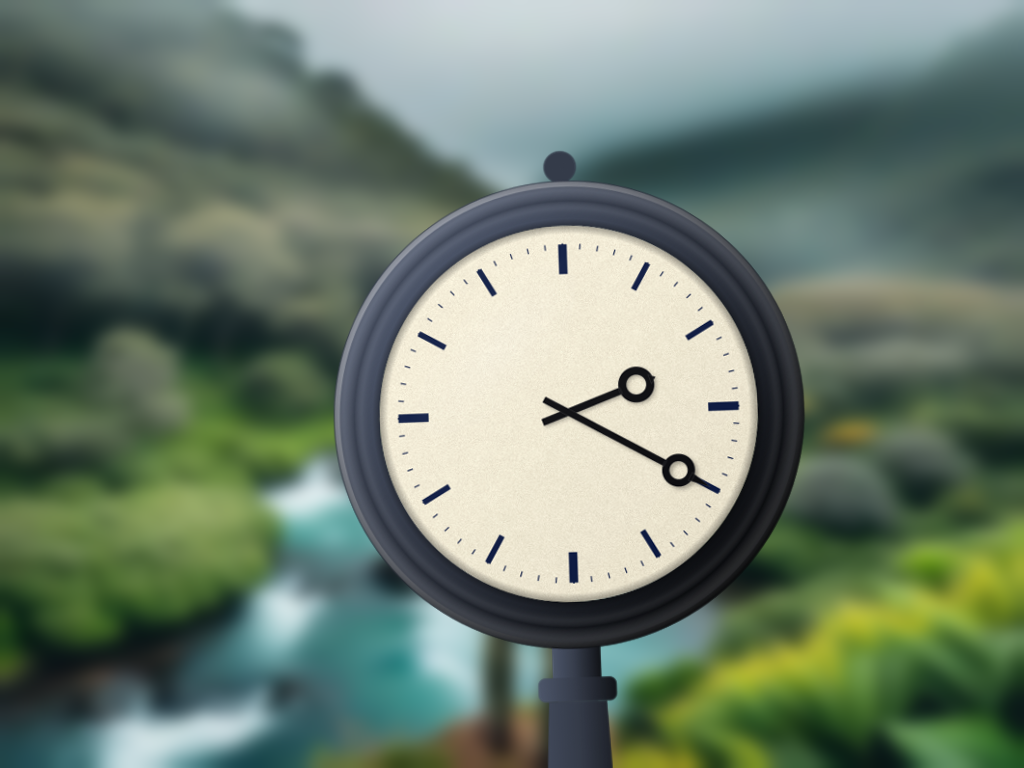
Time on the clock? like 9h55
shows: 2h20
